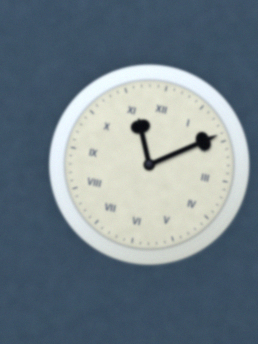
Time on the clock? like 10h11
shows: 11h09
